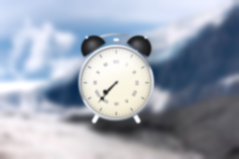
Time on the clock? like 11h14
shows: 7h37
